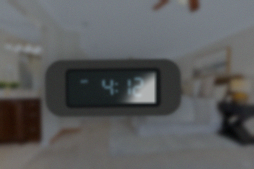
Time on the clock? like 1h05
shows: 4h12
